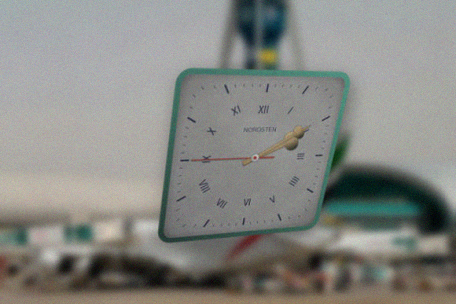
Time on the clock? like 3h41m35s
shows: 2h09m45s
